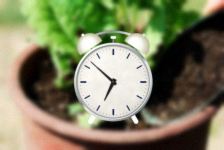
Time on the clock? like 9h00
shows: 6h52
